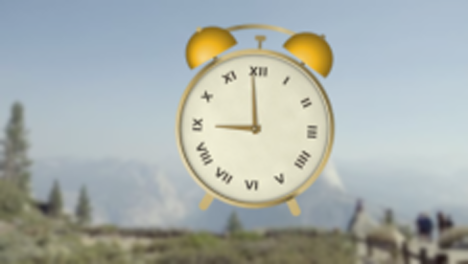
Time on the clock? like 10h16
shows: 8h59
